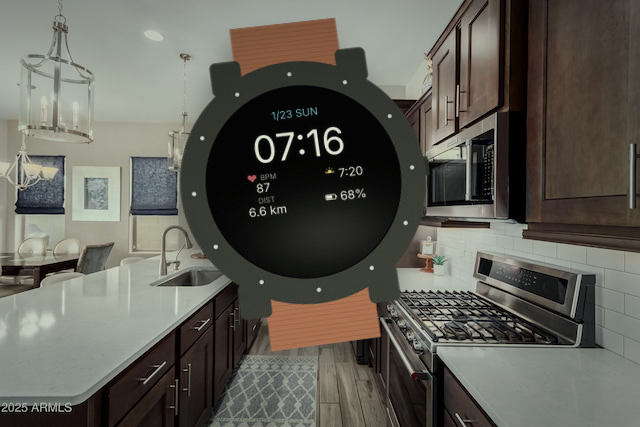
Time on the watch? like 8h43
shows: 7h16
